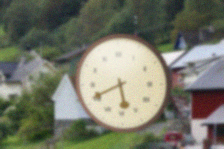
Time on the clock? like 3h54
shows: 5h41
